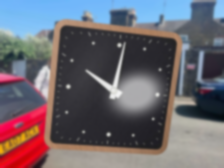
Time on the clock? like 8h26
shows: 10h01
